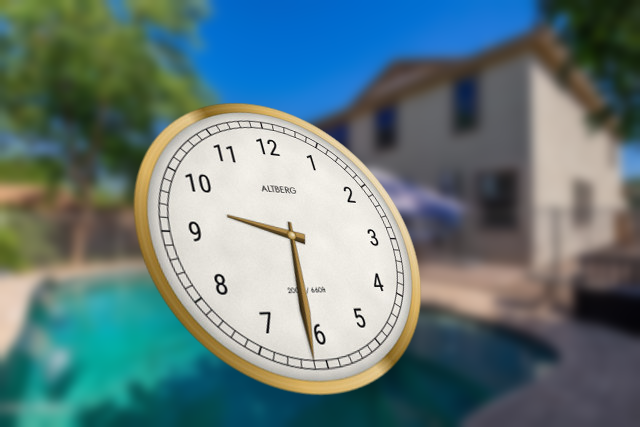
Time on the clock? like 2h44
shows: 9h31
